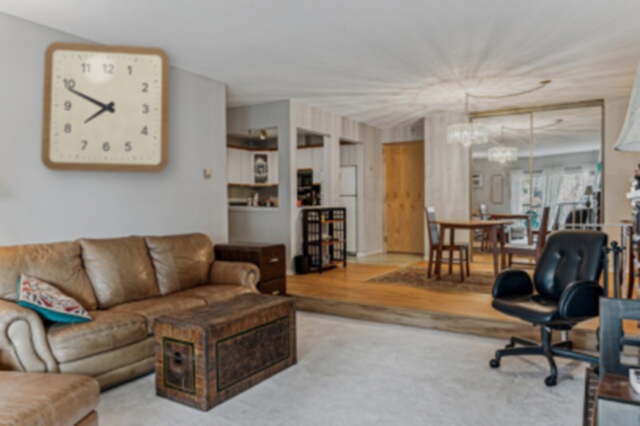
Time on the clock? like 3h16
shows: 7h49
